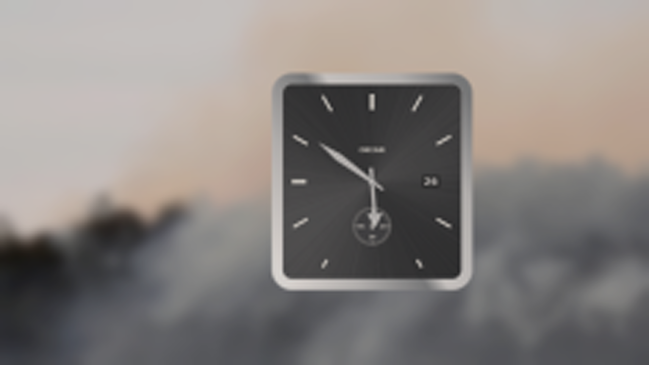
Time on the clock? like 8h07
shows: 5h51
